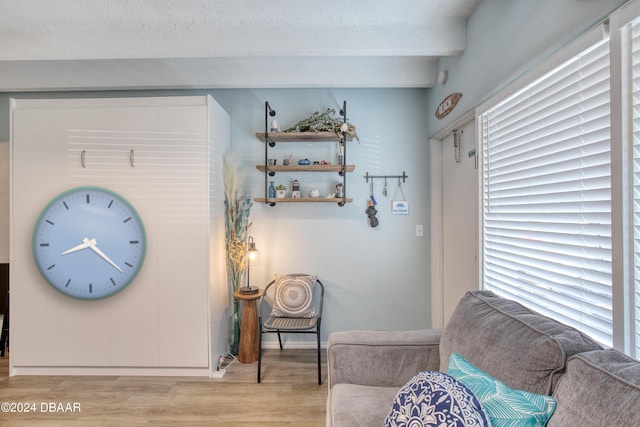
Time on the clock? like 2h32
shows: 8h22
